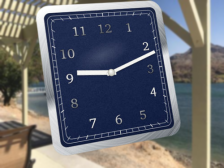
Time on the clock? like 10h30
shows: 9h12
